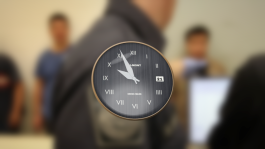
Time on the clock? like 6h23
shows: 9h56
